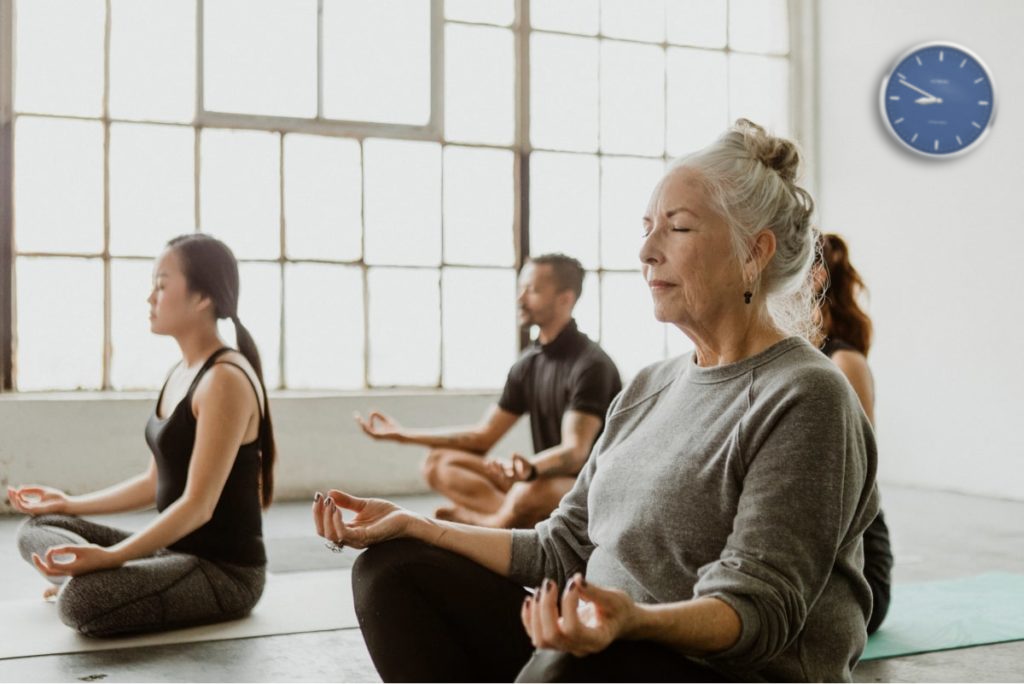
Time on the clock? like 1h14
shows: 8h49
